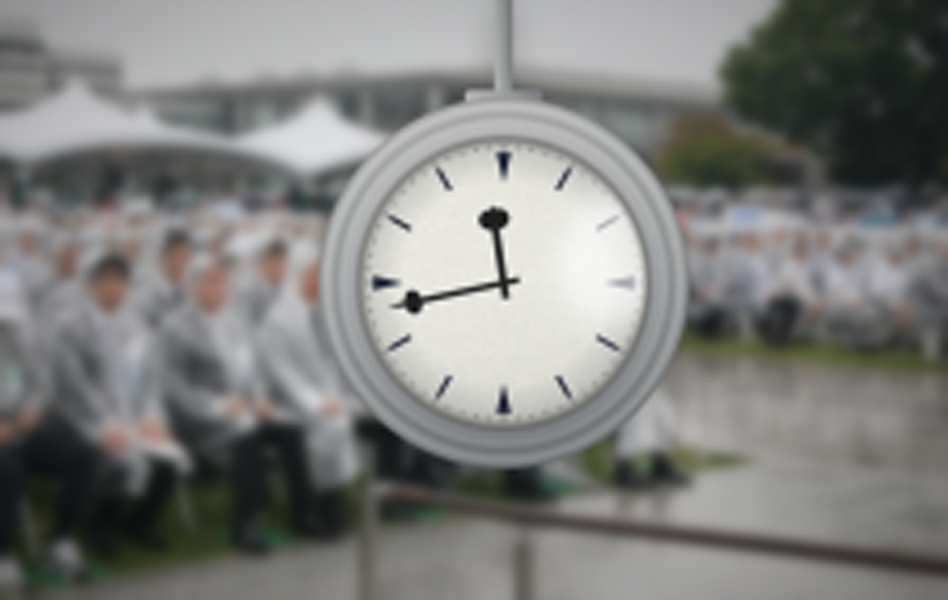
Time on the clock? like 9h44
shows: 11h43
